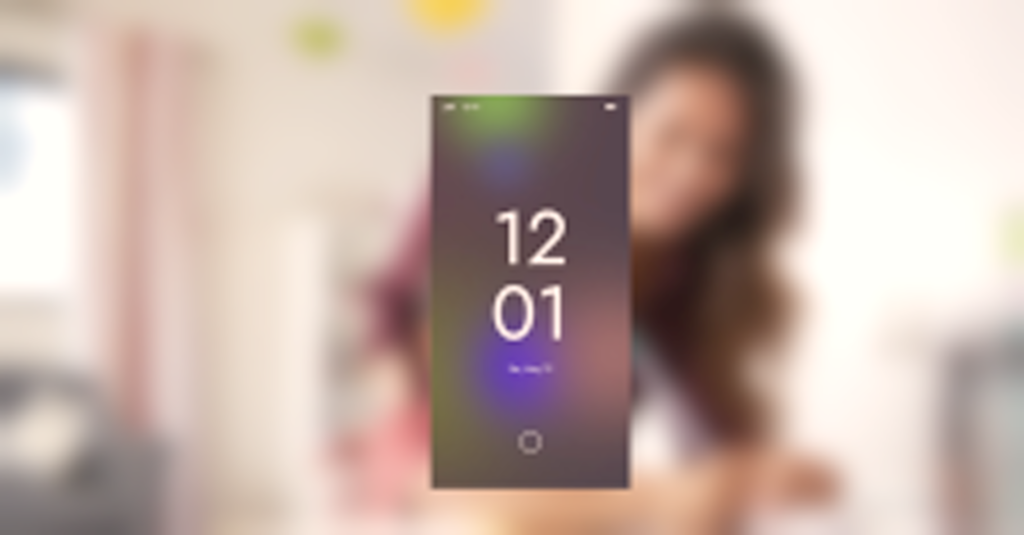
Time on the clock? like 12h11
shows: 12h01
